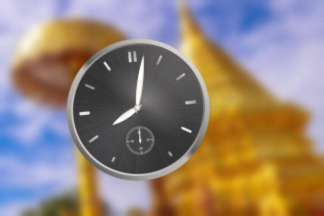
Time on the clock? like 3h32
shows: 8h02
